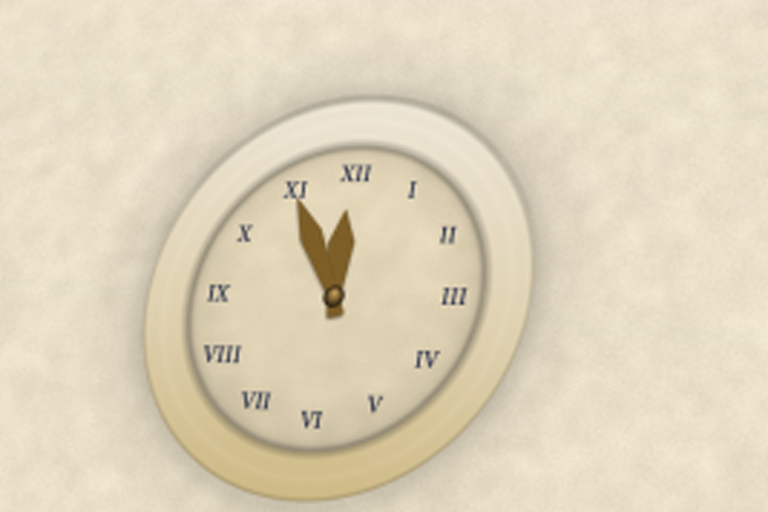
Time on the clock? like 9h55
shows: 11h55
